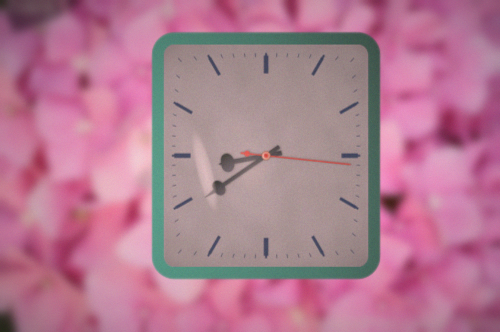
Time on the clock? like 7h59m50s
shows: 8h39m16s
